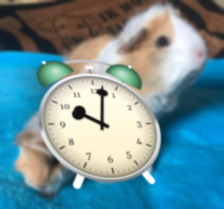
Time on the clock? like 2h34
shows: 10h02
